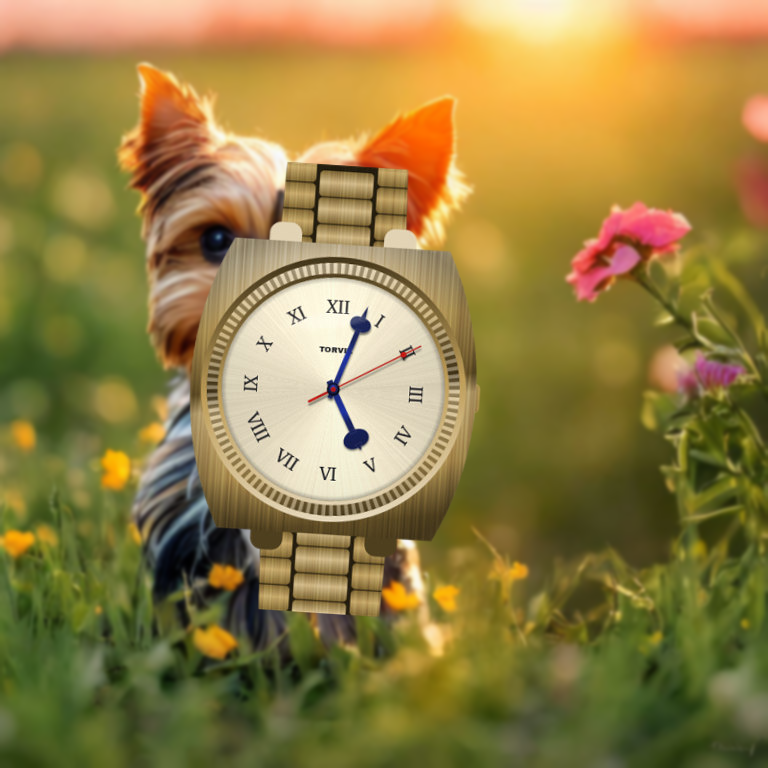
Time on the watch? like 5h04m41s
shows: 5h03m10s
